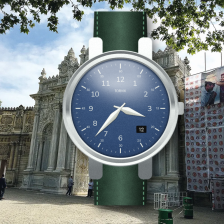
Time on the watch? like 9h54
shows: 3h37
